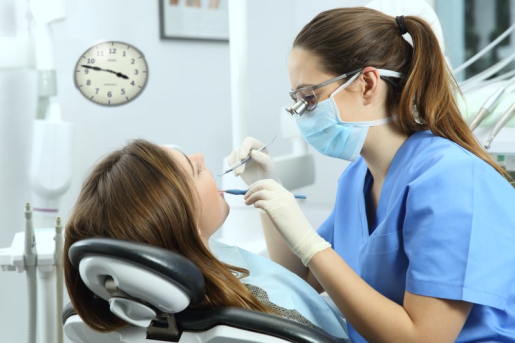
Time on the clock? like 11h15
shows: 3h47
